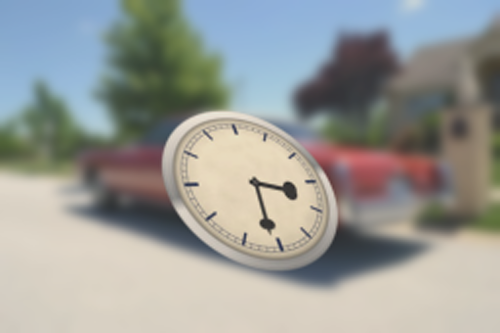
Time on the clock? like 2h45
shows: 3h31
